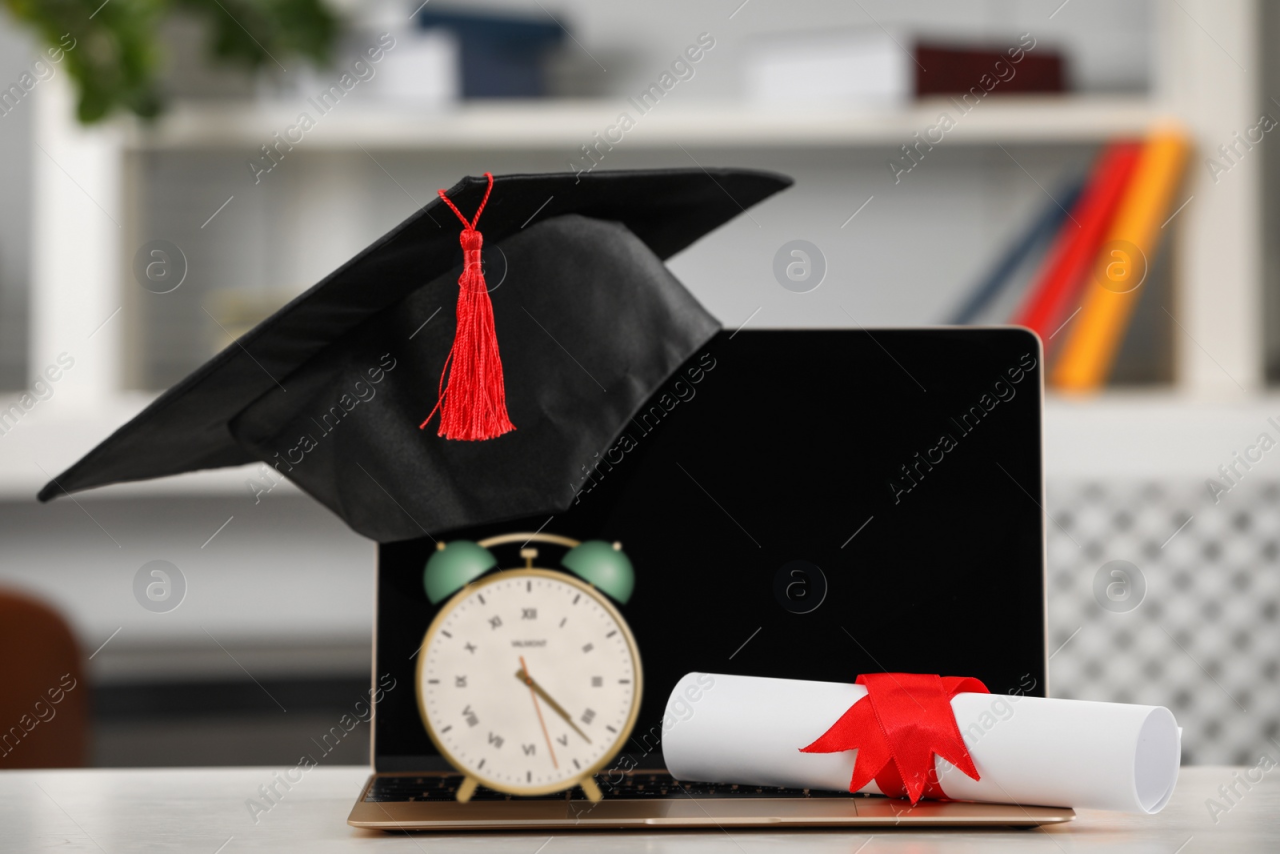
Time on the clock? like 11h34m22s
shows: 4h22m27s
